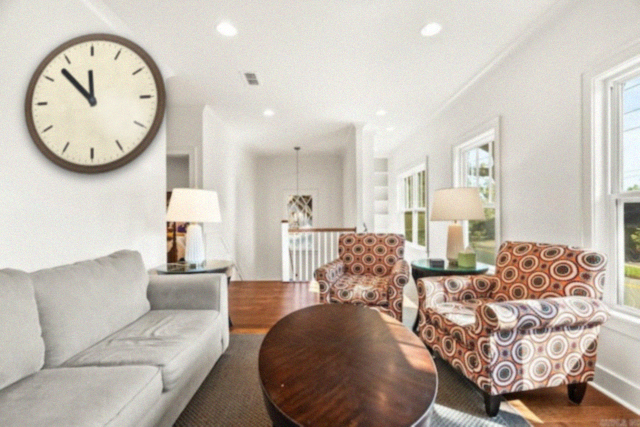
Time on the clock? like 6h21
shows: 11h53
